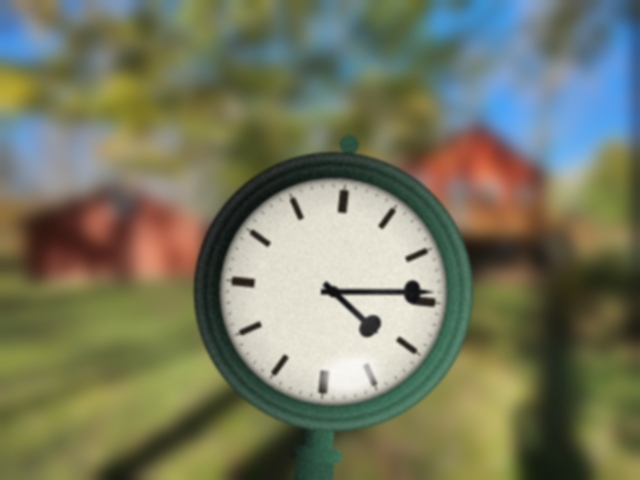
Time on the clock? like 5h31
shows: 4h14
